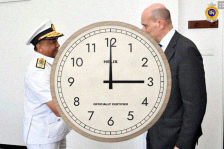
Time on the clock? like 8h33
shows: 3h00
